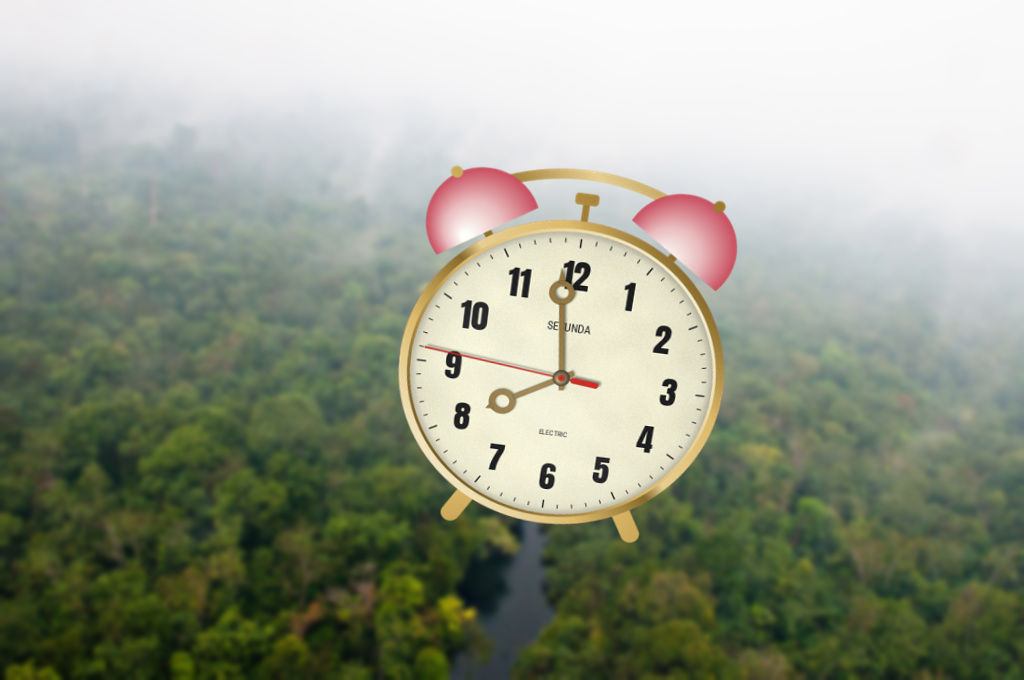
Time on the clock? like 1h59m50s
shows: 7h58m46s
